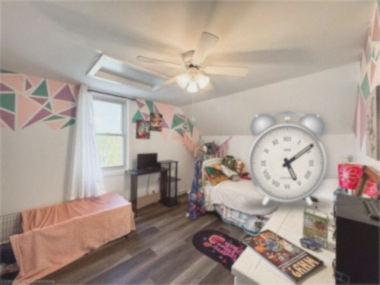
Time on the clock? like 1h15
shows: 5h09
